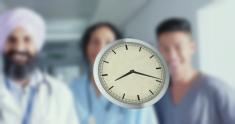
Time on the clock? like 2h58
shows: 8h19
